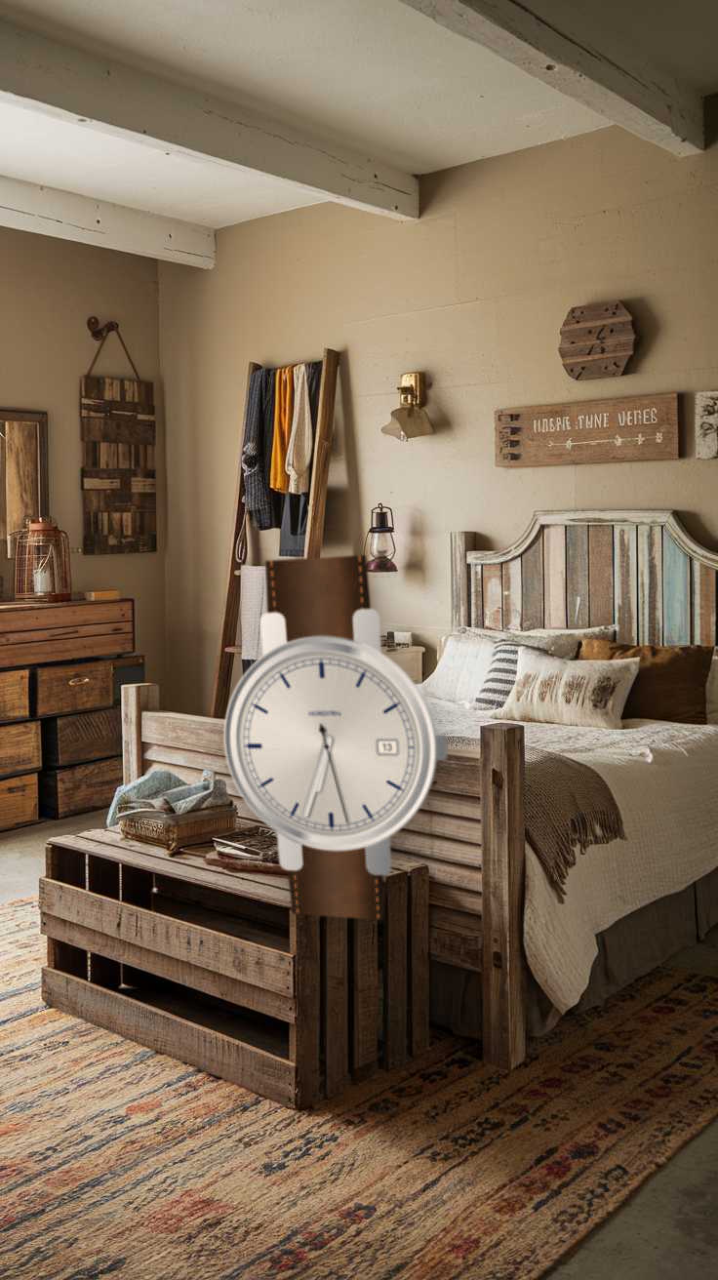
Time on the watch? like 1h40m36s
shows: 6h33m28s
